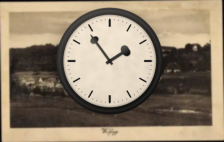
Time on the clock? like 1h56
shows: 1h54
